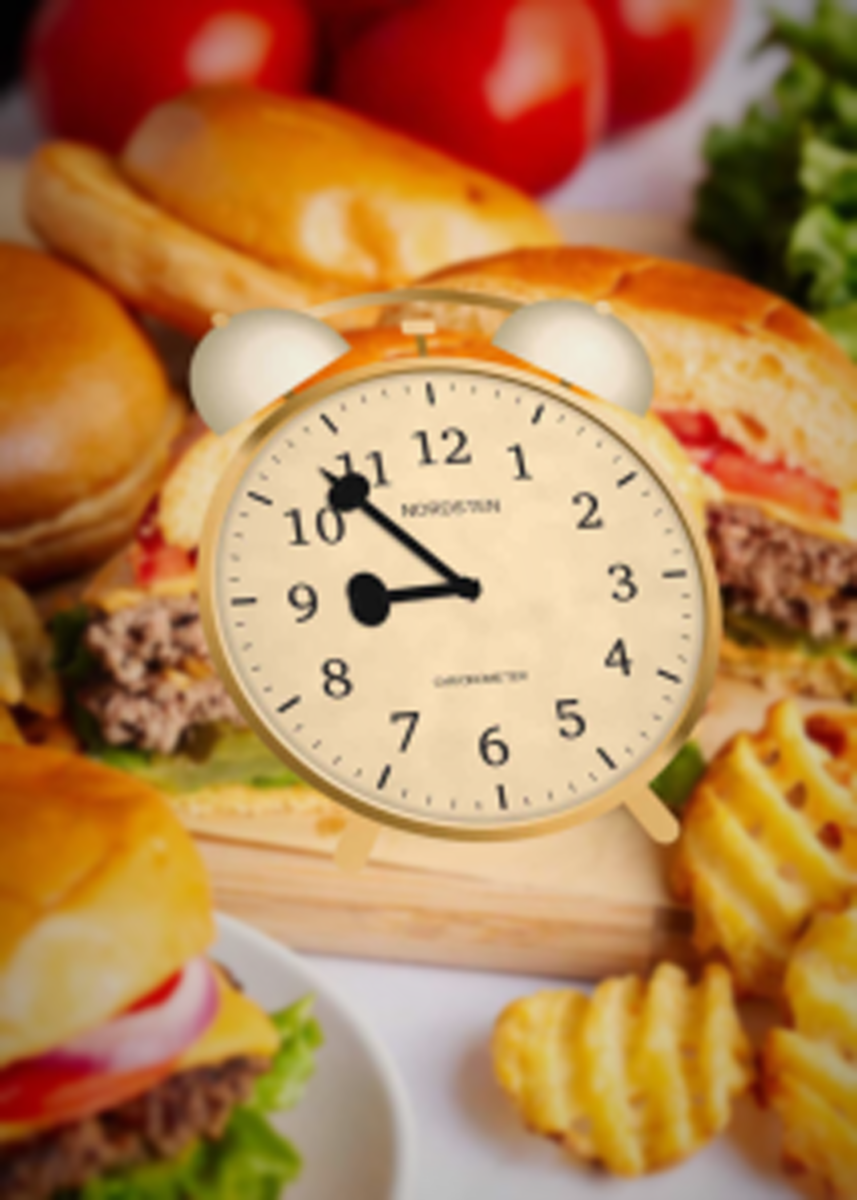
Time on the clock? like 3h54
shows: 8h53
